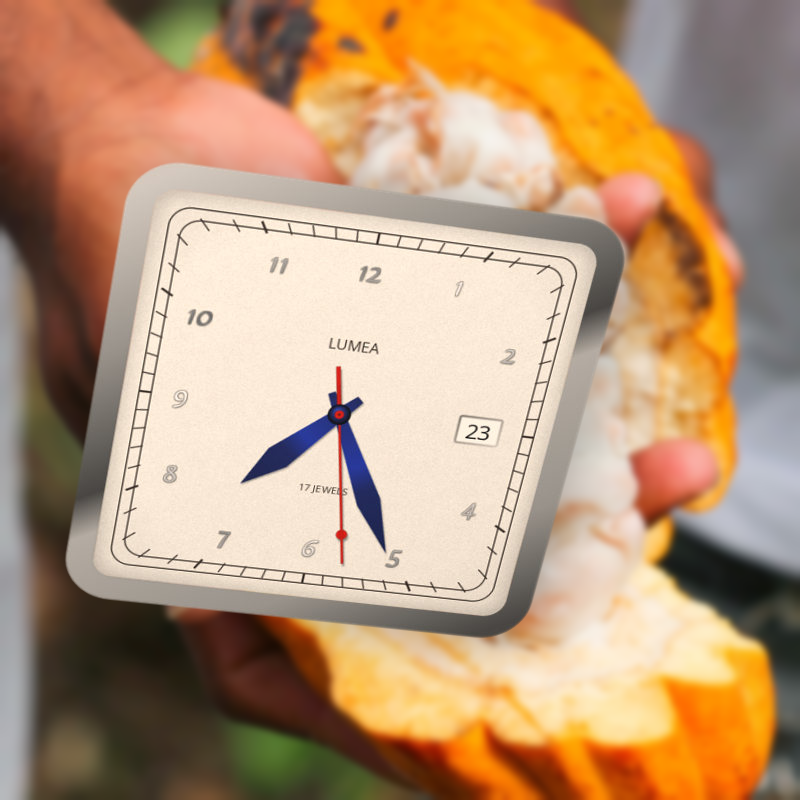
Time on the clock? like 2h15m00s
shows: 7h25m28s
